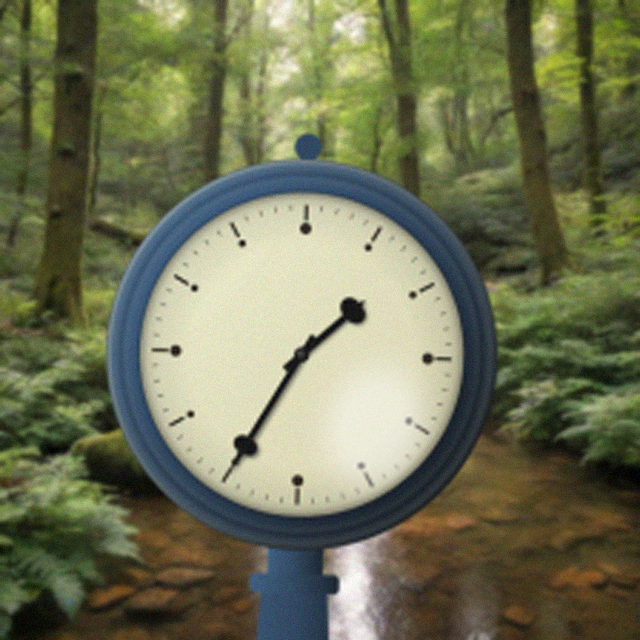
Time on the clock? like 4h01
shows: 1h35
